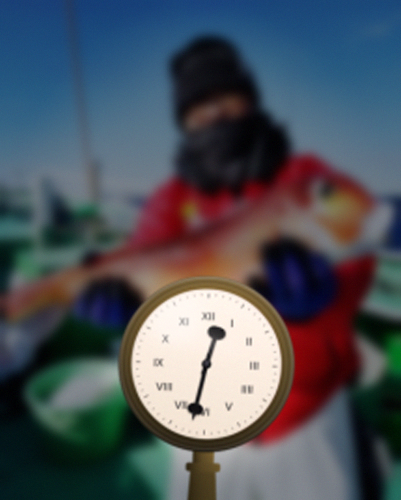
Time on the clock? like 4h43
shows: 12h32
